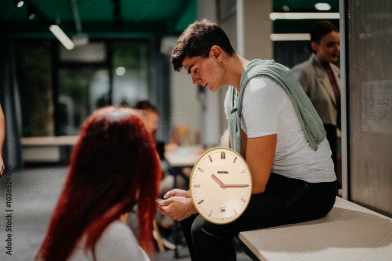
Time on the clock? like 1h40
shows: 10h15
